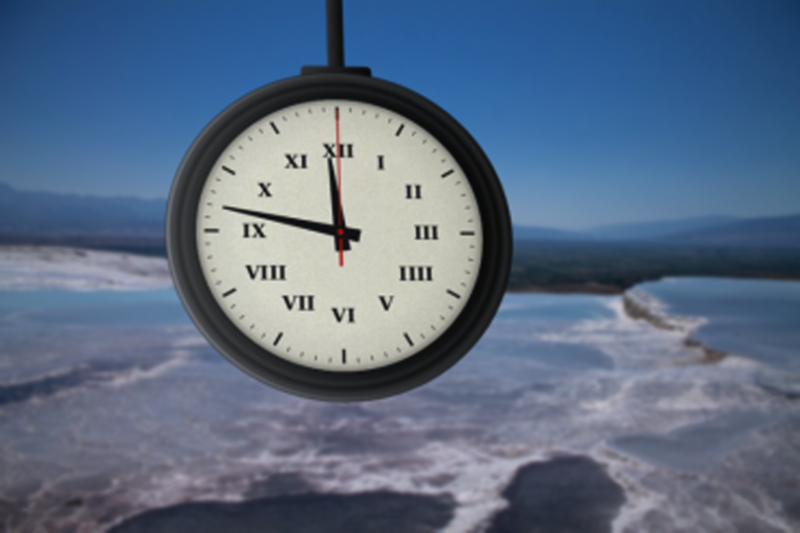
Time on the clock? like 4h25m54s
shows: 11h47m00s
